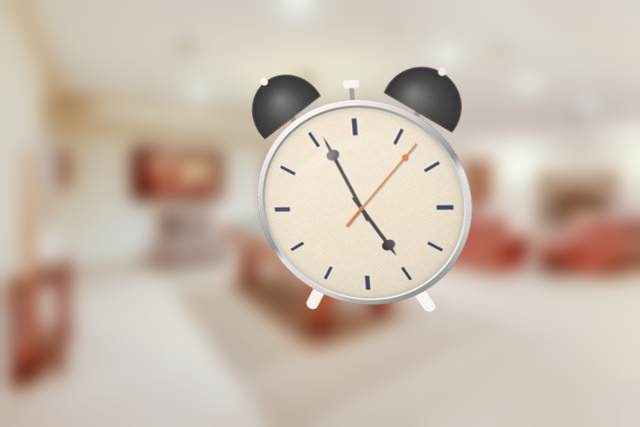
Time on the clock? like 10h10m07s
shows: 4h56m07s
